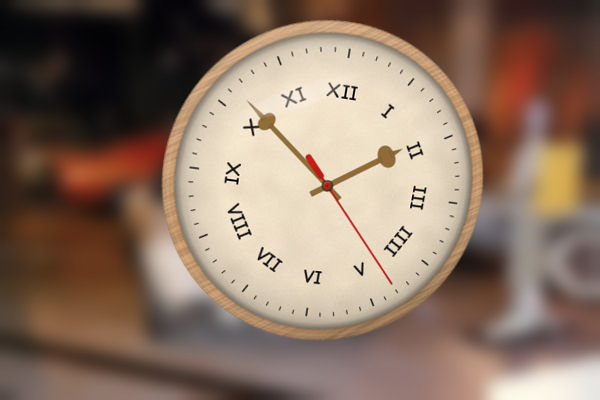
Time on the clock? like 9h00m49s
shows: 1h51m23s
